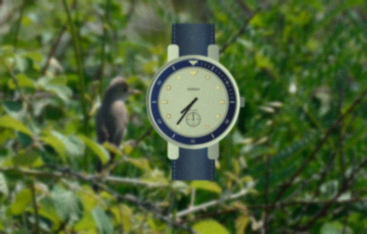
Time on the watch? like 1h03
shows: 7h36
